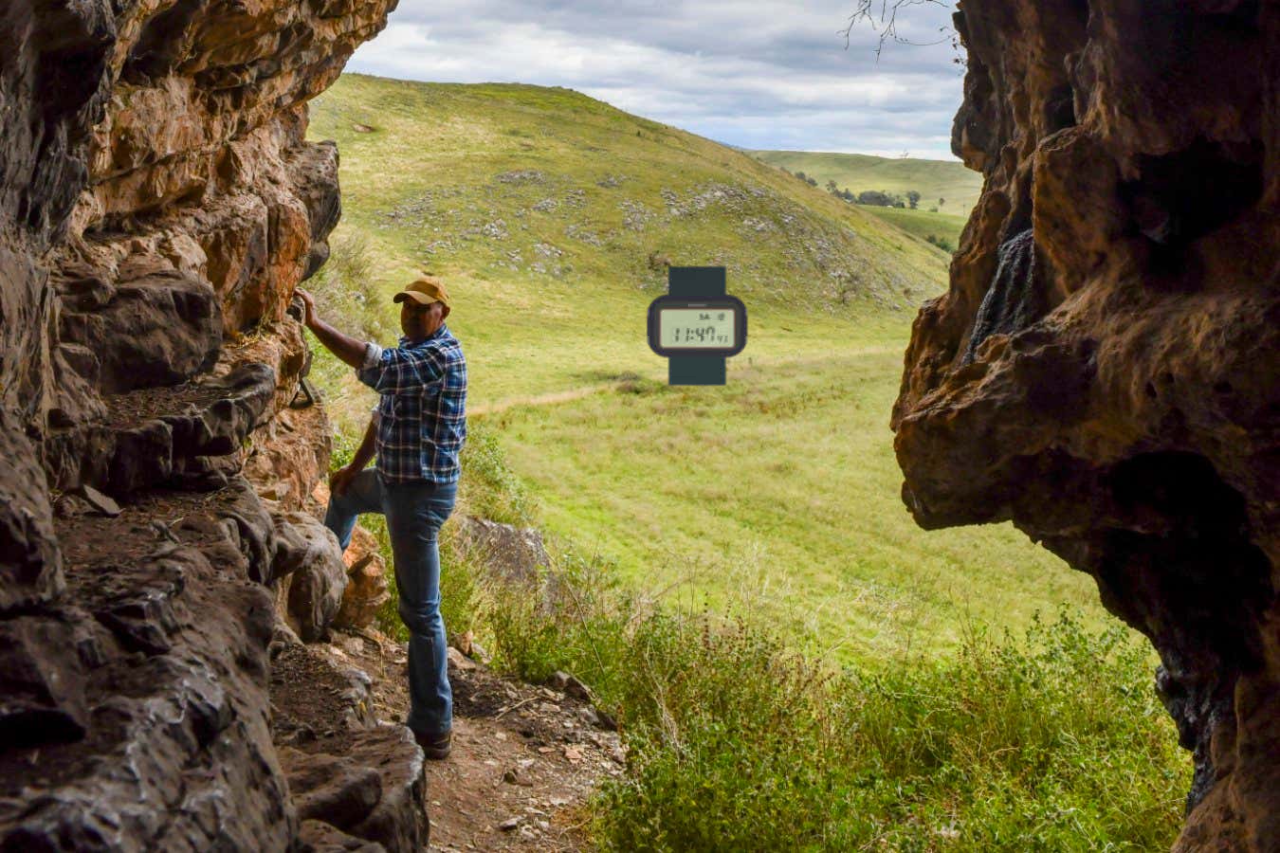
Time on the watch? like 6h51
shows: 11h47
